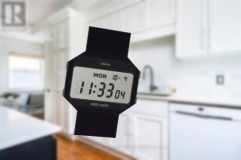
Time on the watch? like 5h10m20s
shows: 11h33m04s
